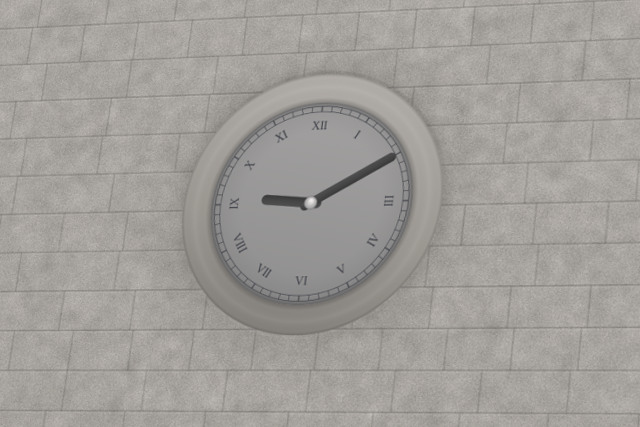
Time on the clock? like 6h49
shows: 9h10
